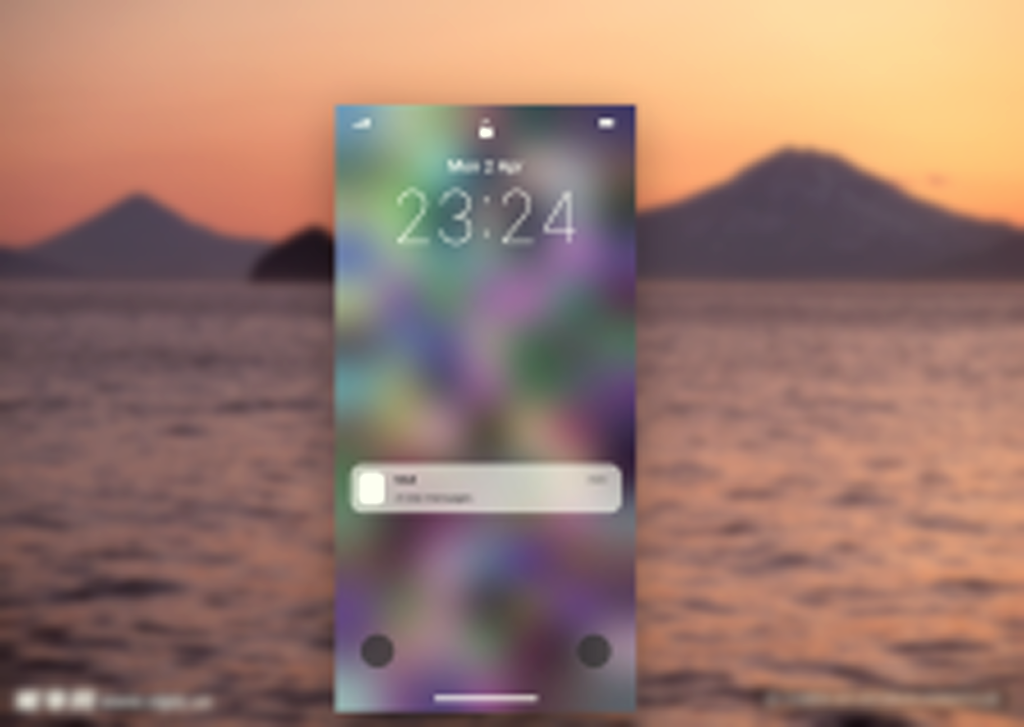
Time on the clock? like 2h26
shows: 23h24
